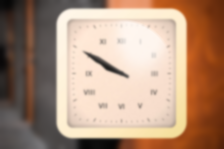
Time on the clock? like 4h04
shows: 9h50
